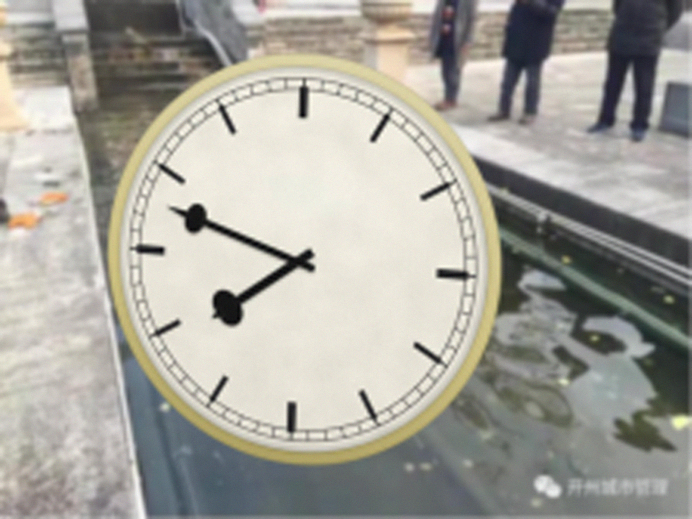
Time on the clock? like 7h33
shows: 7h48
